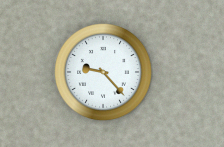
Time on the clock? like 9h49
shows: 9h23
